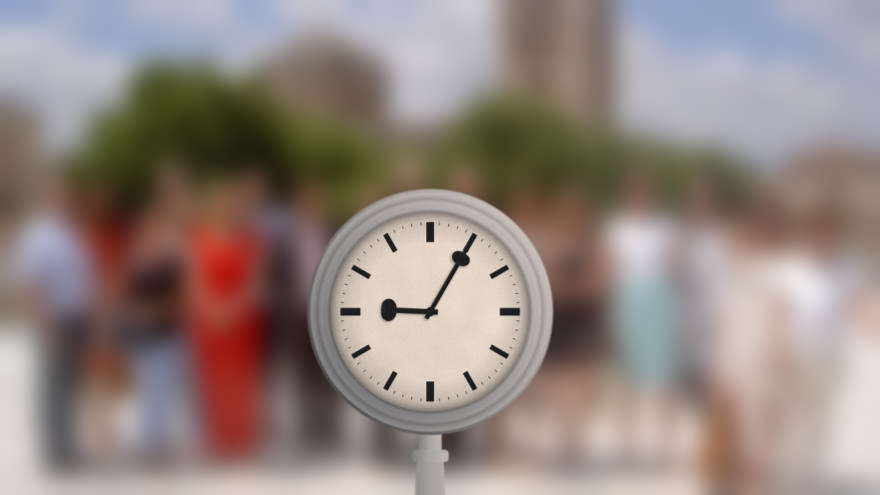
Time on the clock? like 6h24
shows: 9h05
